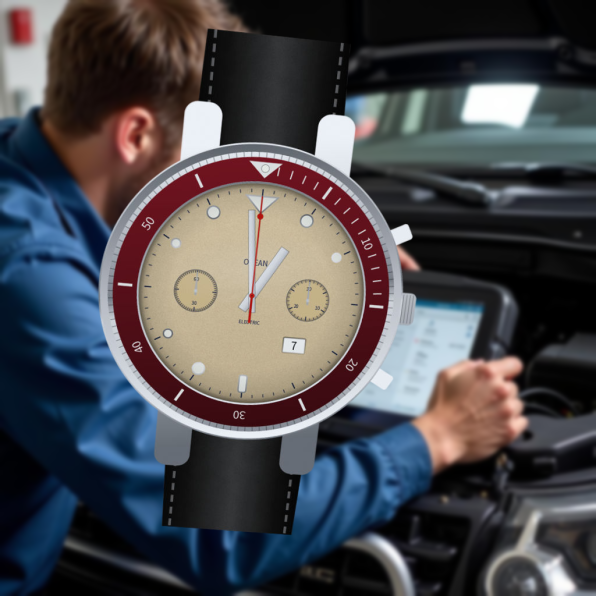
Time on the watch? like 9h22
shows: 12h59
